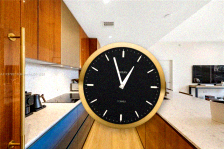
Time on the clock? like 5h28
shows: 12h57
